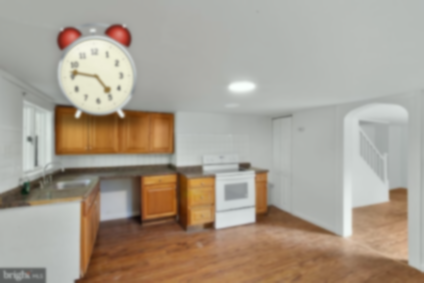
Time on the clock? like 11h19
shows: 4h47
